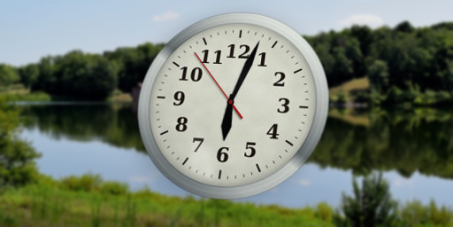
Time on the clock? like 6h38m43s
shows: 6h02m53s
